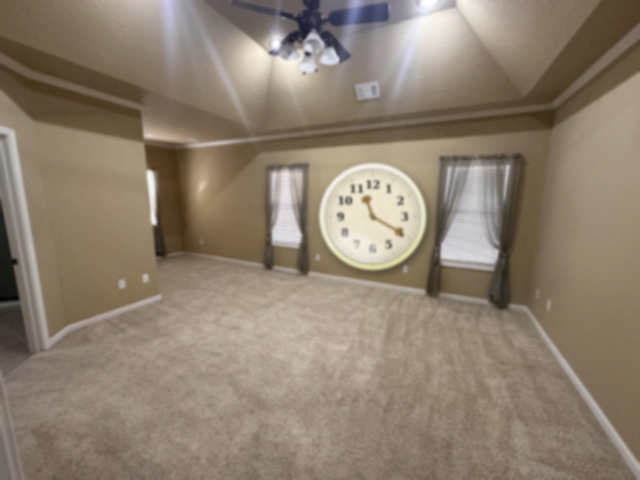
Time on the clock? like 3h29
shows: 11h20
